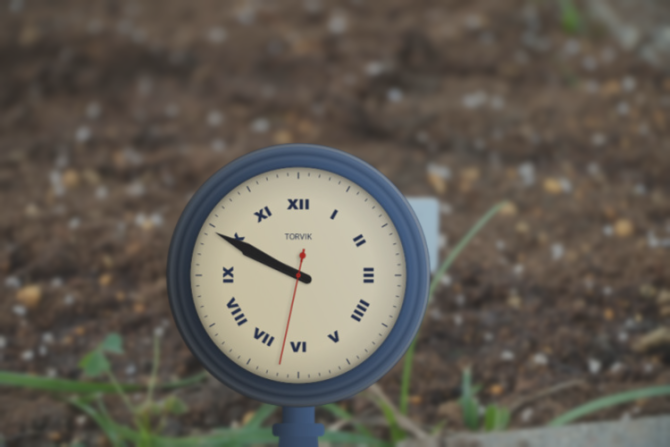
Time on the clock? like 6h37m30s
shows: 9h49m32s
